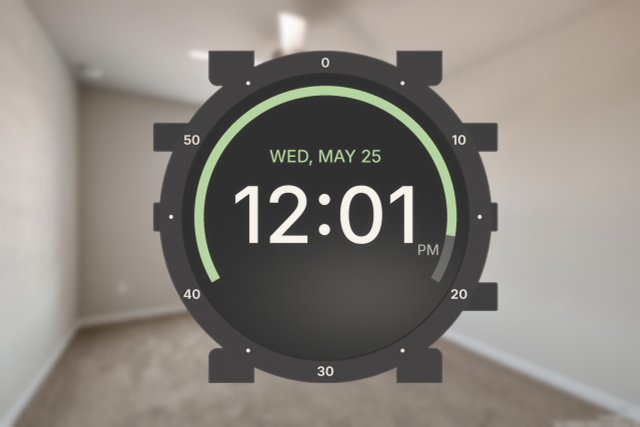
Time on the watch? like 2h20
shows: 12h01
